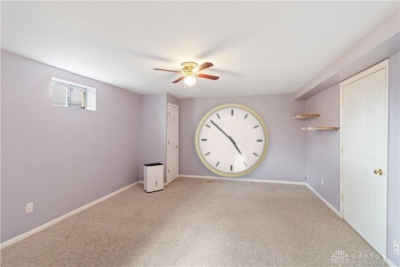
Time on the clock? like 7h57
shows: 4h52
